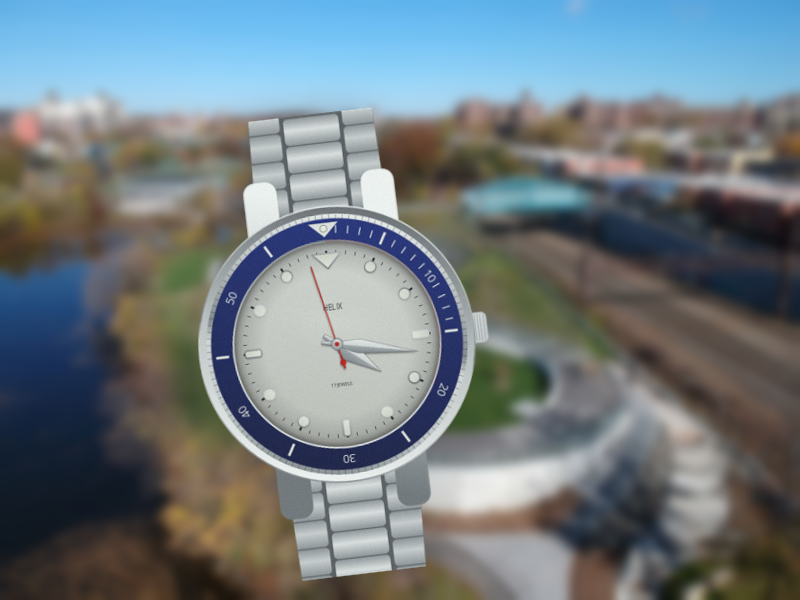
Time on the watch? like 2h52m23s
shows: 4h16m58s
